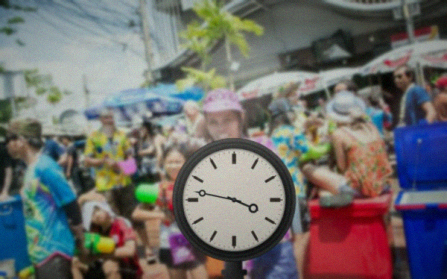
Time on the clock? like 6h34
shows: 3h47
